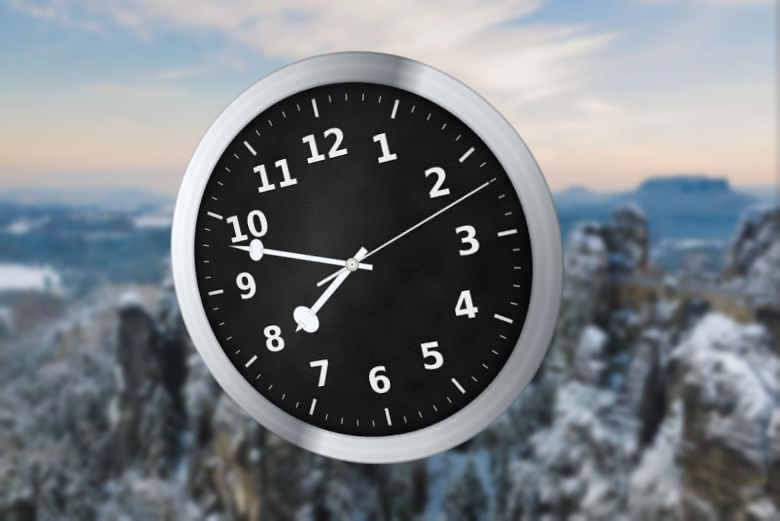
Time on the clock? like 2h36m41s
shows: 7h48m12s
